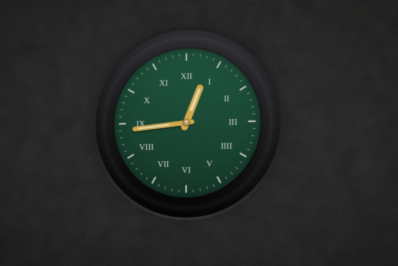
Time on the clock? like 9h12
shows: 12h44
